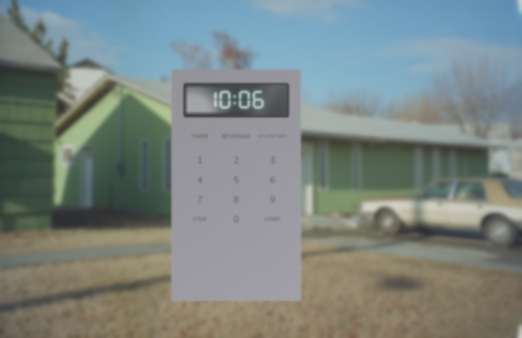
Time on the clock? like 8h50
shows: 10h06
